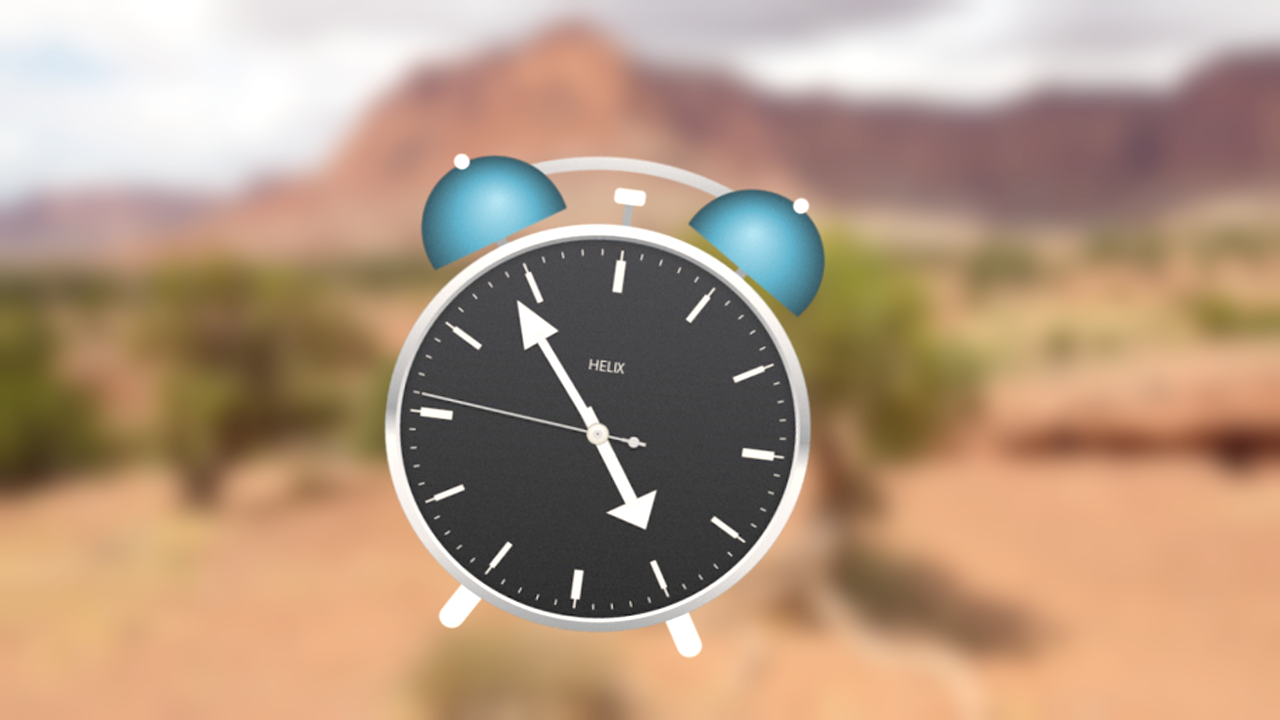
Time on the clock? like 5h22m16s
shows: 4h53m46s
